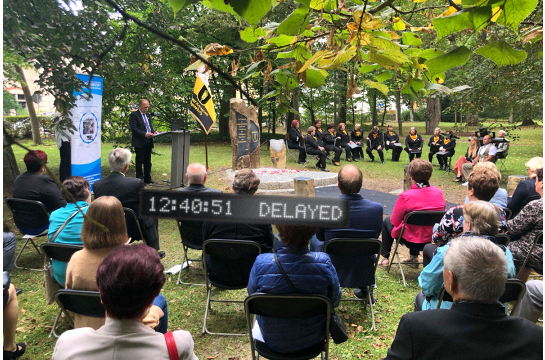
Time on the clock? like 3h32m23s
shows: 12h40m51s
